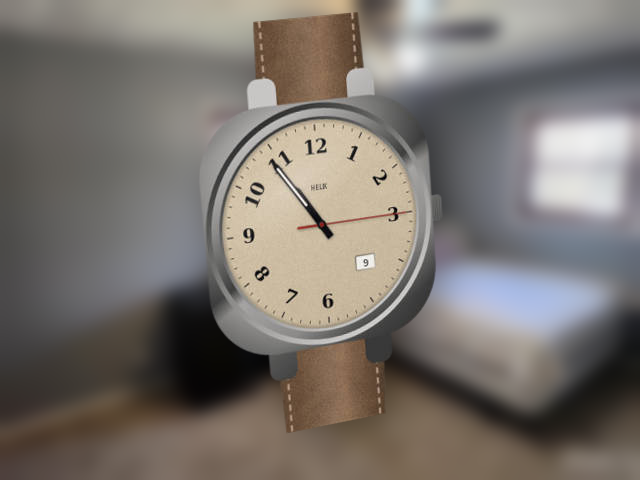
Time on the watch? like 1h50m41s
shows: 10h54m15s
